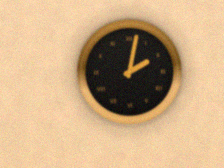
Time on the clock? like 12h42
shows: 2h02
